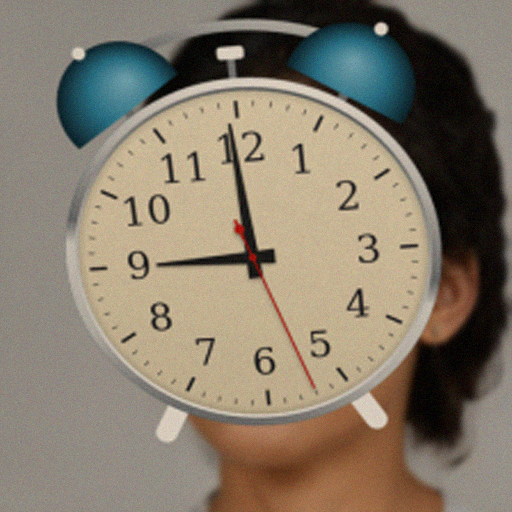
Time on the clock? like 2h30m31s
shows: 8h59m27s
